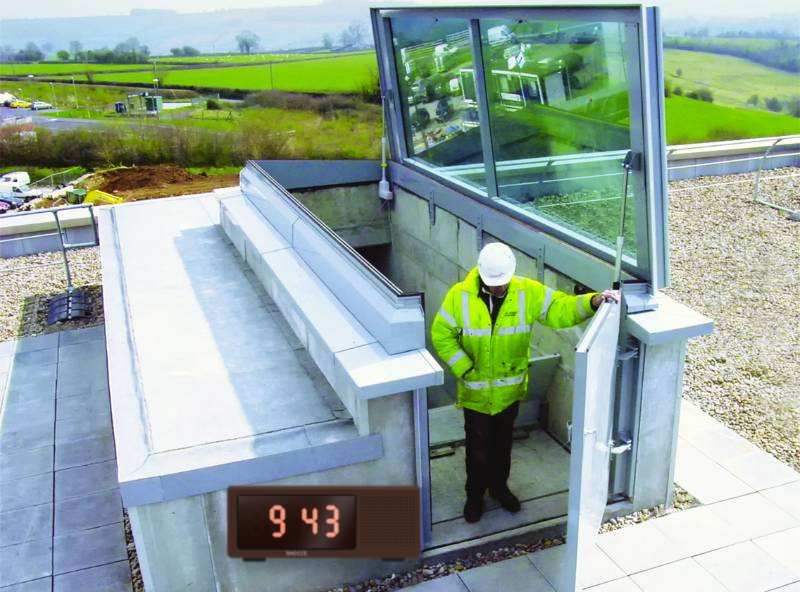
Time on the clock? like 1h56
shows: 9h43
